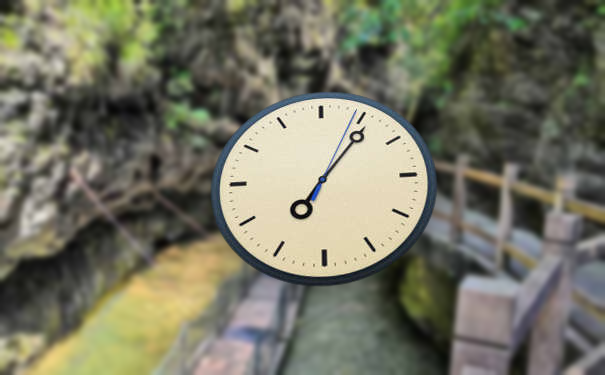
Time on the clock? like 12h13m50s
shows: 7h06m04s
